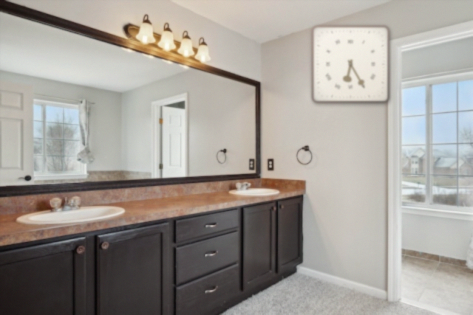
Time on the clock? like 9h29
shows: 6h25
